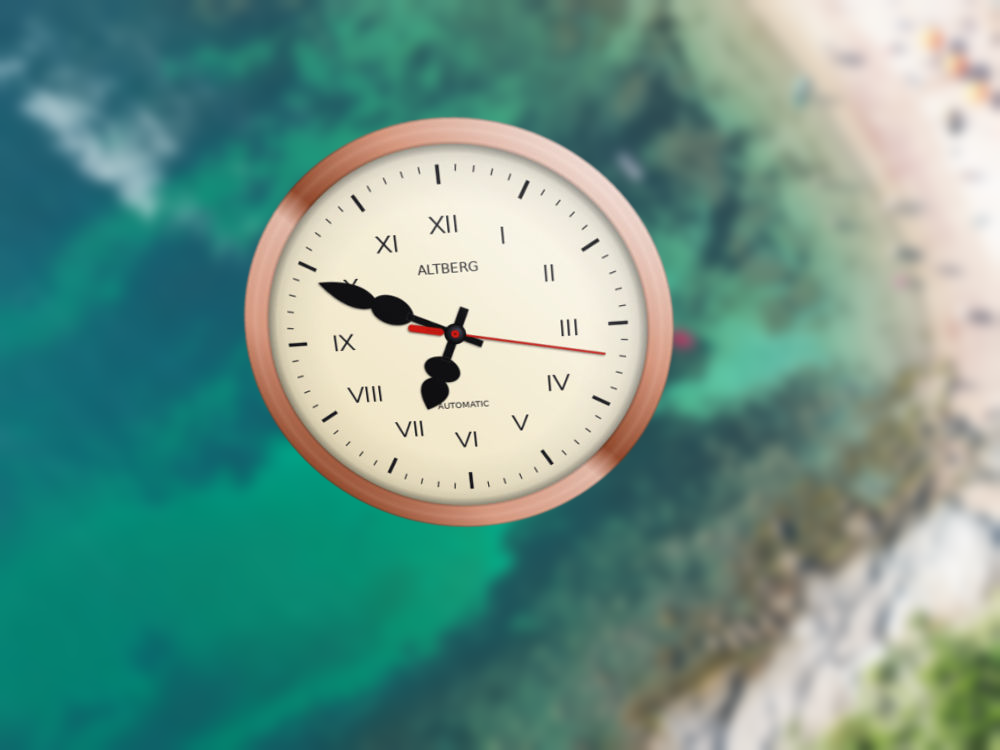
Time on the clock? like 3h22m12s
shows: 6h49m17s
